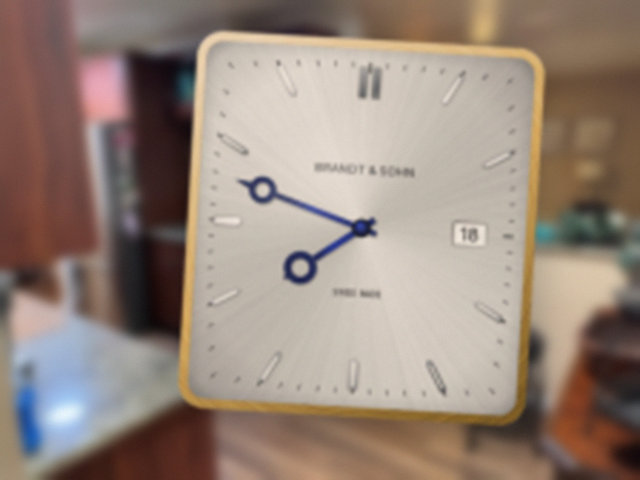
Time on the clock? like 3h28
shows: 7h48
